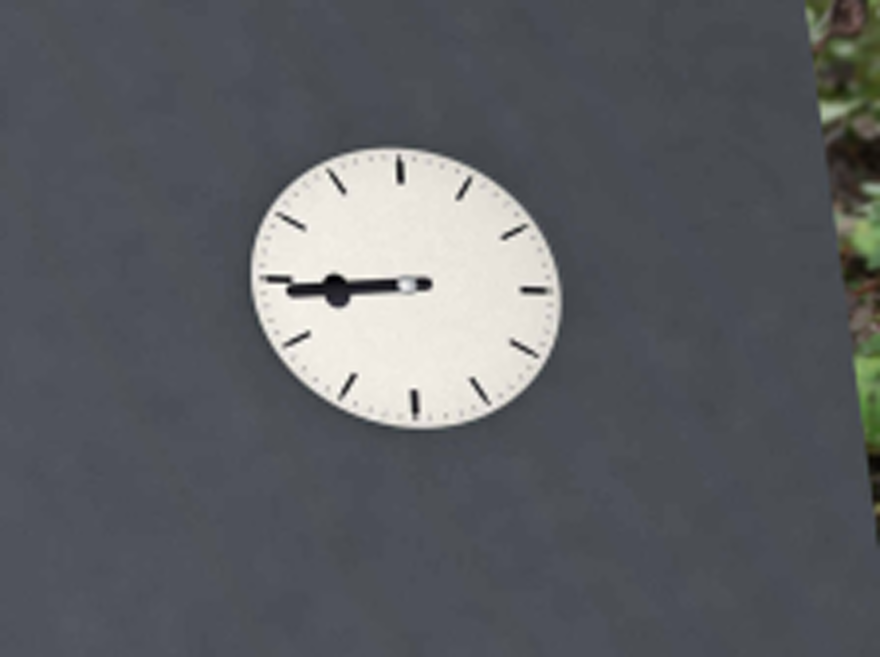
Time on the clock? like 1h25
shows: 8h44
